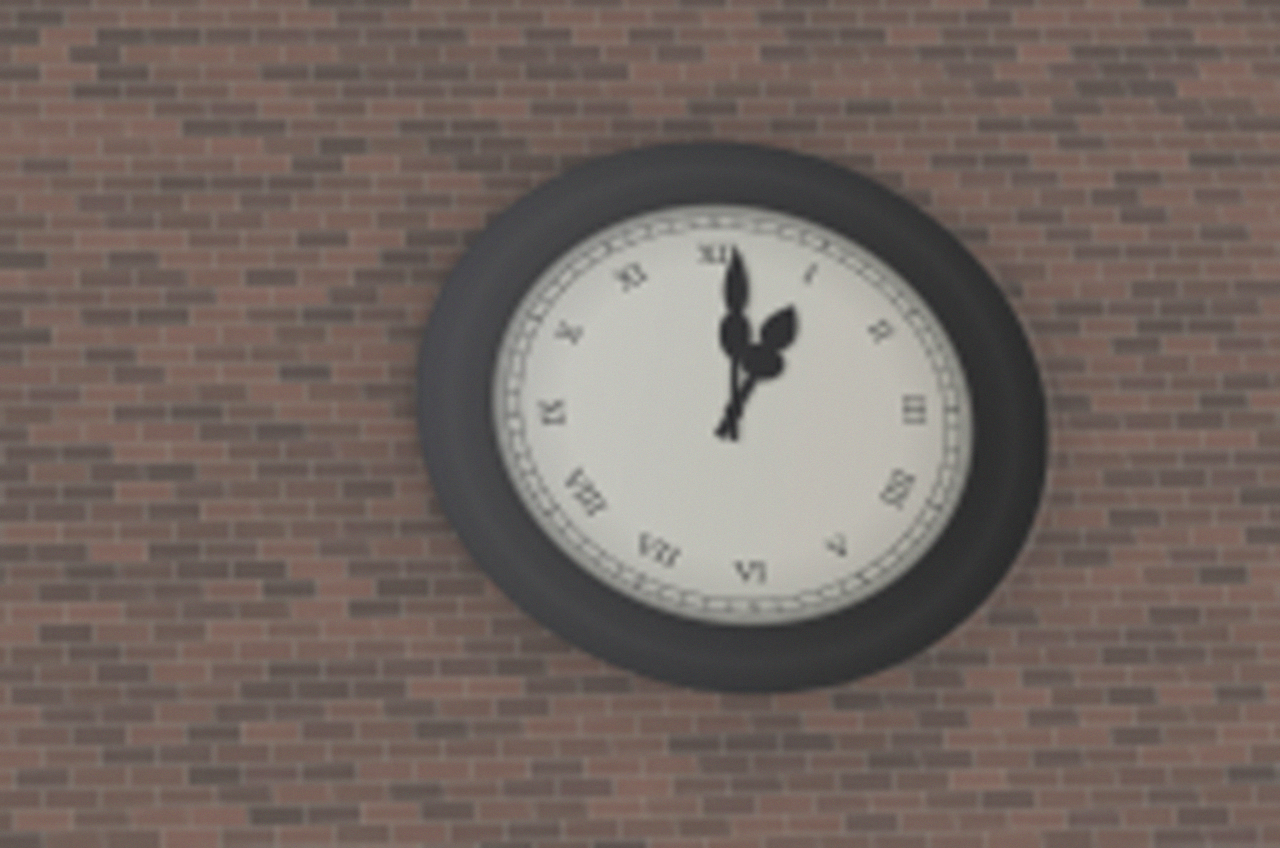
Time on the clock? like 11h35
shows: 1h01
